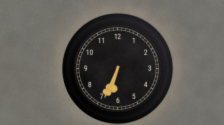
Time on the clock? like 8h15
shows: 6h34
